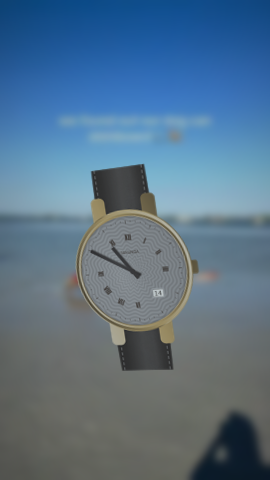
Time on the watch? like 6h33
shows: 10h50
